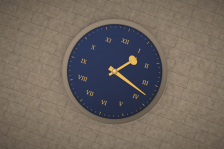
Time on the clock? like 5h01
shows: 1h18
